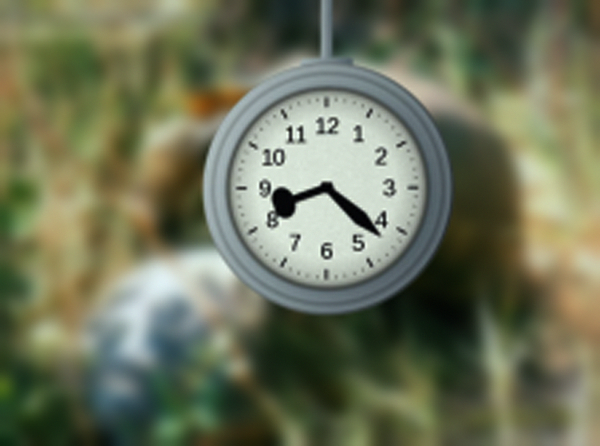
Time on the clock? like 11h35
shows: 8h22
